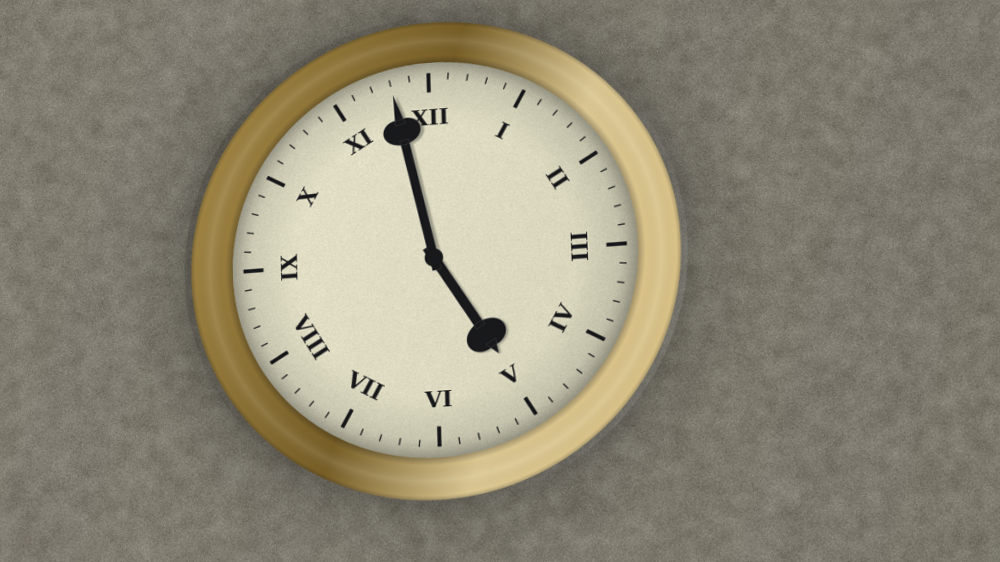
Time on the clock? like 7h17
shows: 4h58
